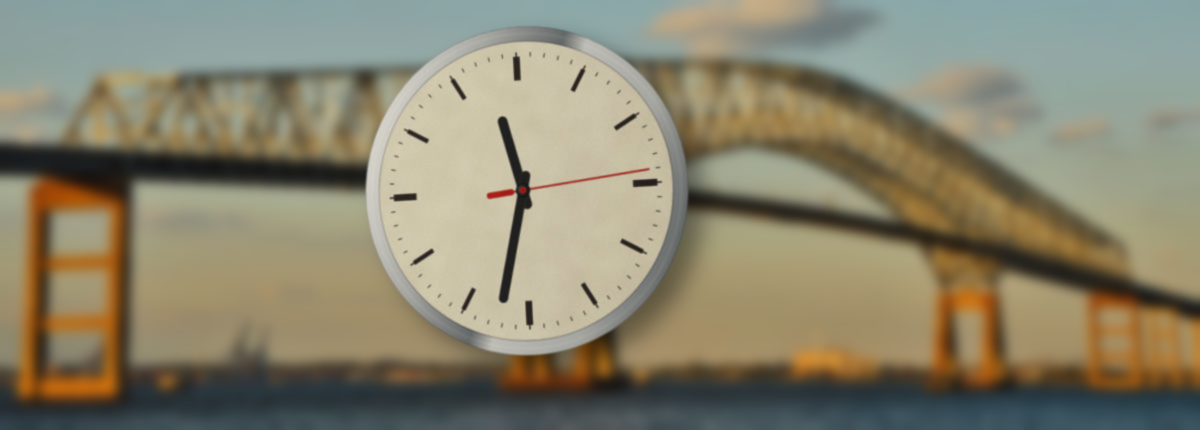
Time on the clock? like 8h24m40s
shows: 11h32m14s
